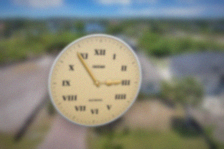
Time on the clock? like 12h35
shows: 2h54
